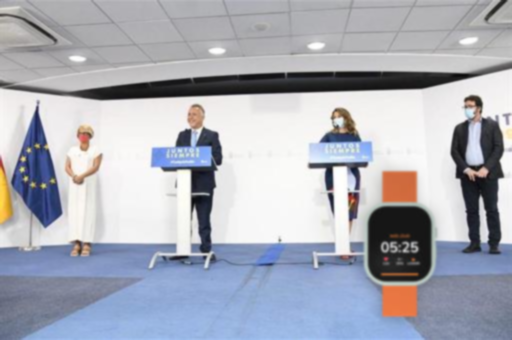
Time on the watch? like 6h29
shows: 5h25
